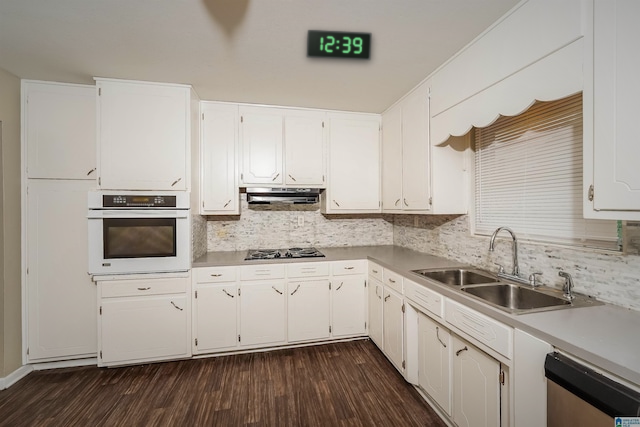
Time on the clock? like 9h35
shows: 12h39
